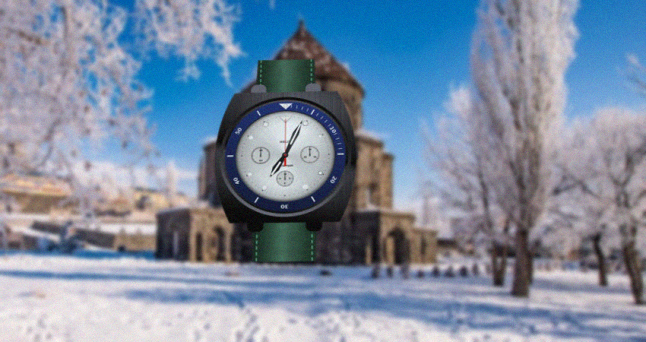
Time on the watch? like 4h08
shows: 7h04
